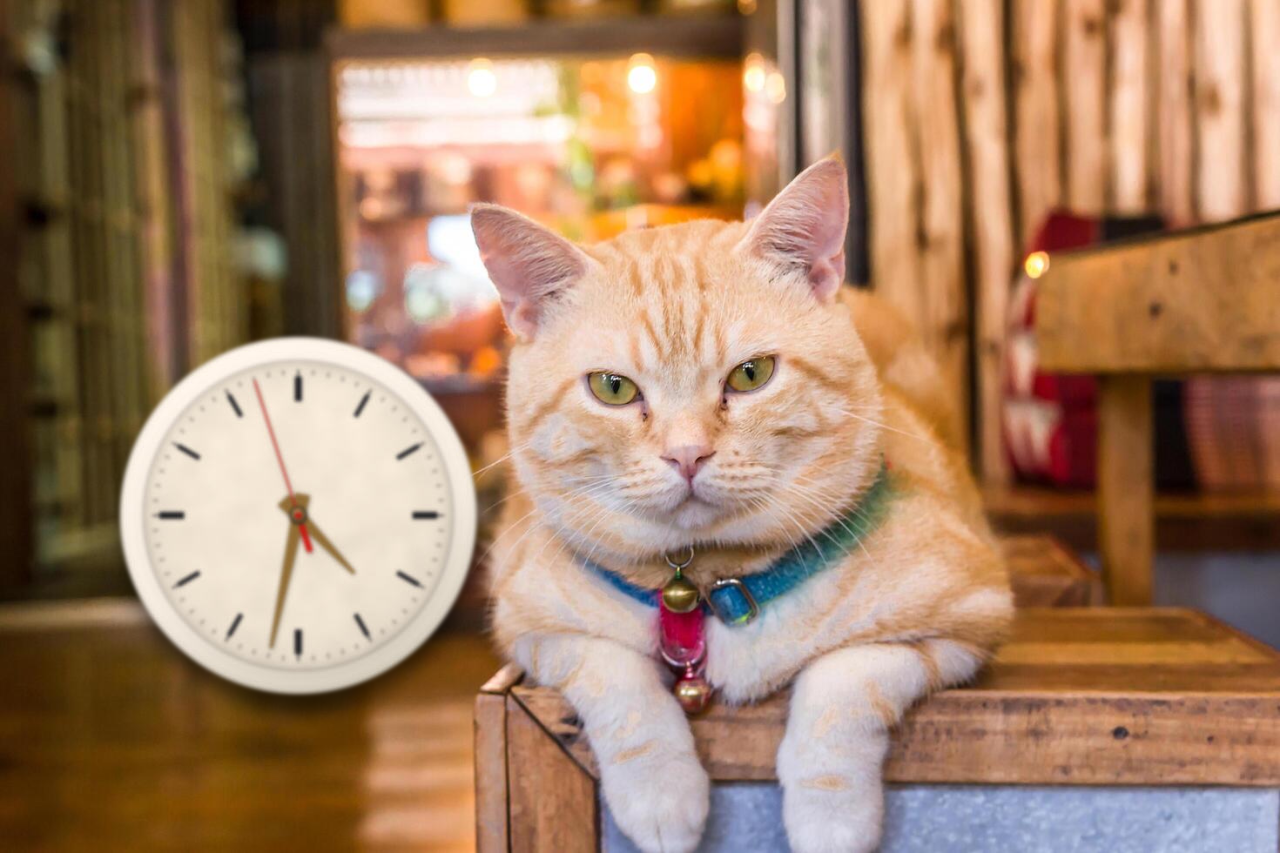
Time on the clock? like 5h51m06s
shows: 4h31m57s
